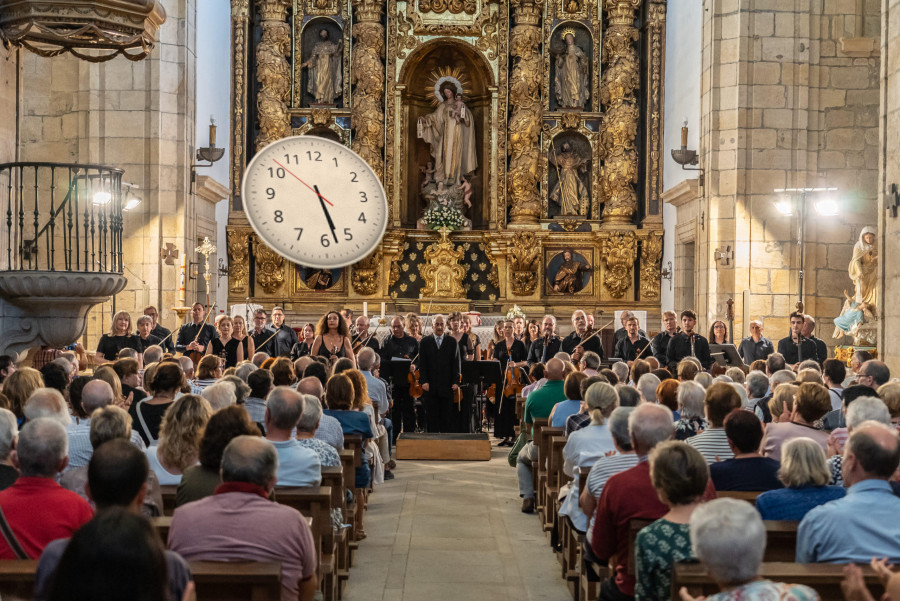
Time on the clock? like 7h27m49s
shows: 5h27m52s
